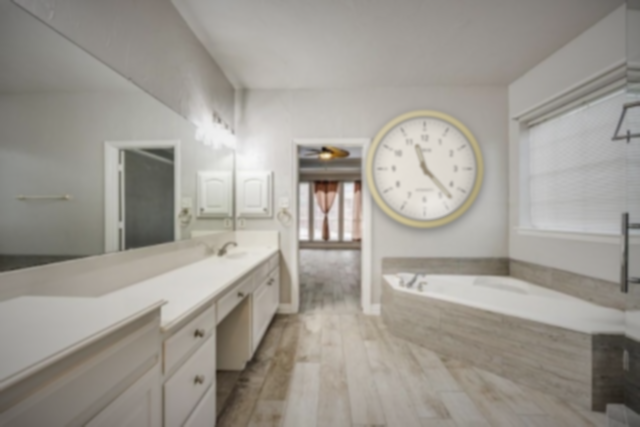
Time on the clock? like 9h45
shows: 11h23
